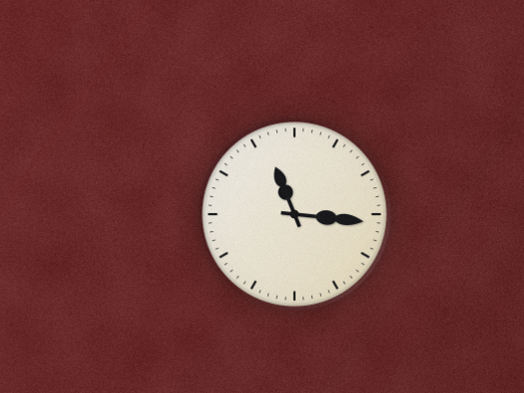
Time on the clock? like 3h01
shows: 11h16
